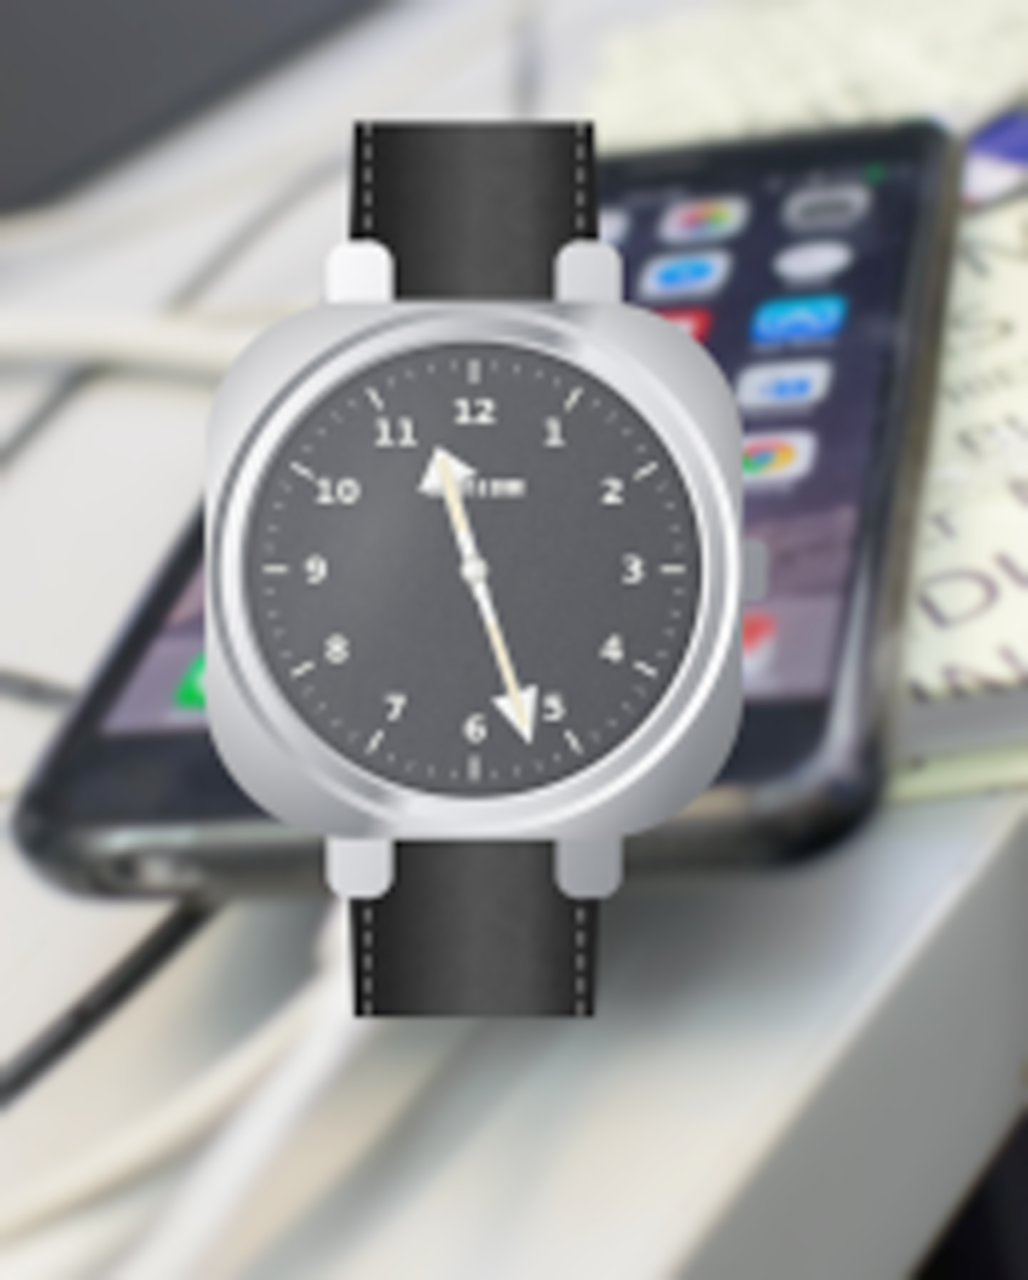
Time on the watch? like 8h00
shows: 11h27
